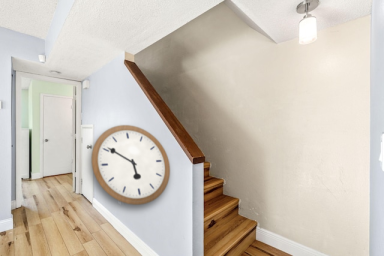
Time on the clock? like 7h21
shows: 5h51
